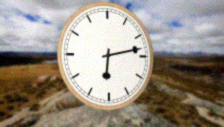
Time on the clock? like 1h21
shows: 6h13
